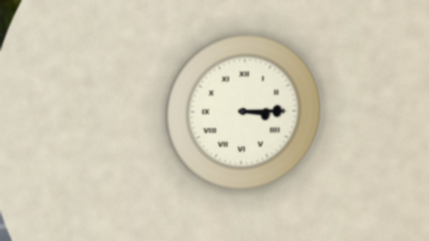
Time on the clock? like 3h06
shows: 3h15
